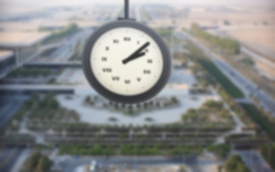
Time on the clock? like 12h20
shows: 2h08
